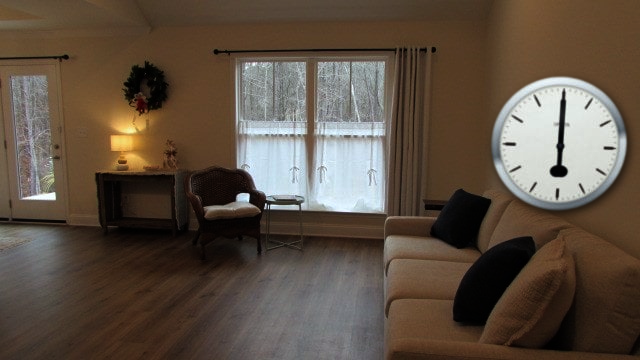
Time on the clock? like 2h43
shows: 6h00
